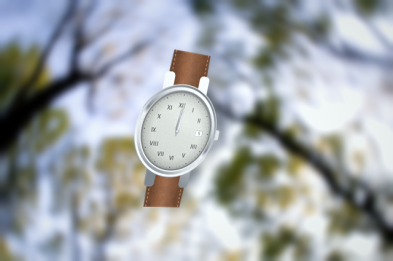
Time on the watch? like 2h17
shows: 12h01
